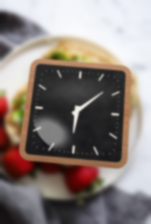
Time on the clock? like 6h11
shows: 6h08
